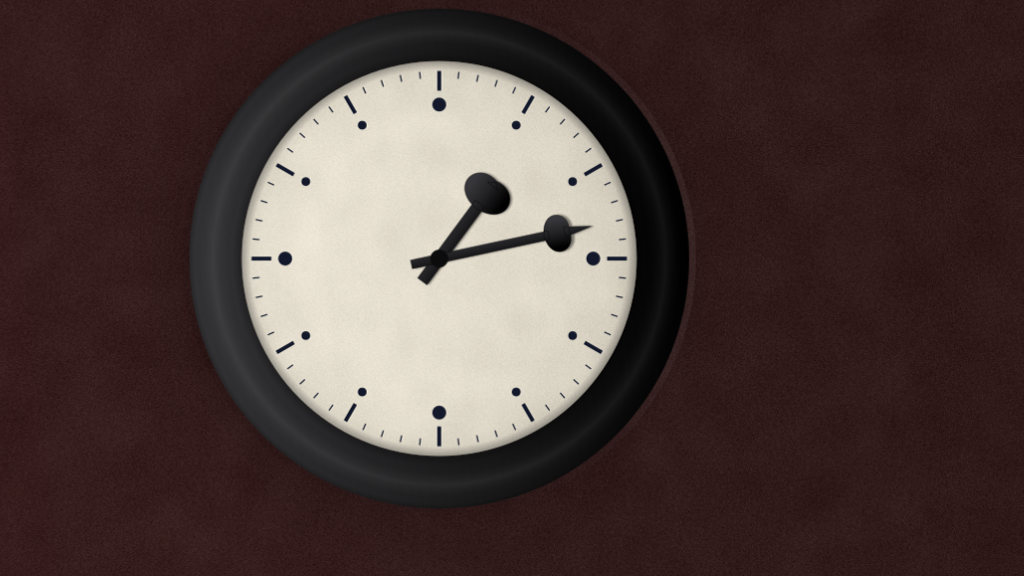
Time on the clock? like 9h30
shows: 1h13
